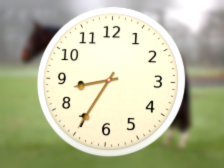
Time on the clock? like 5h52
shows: 8h35
